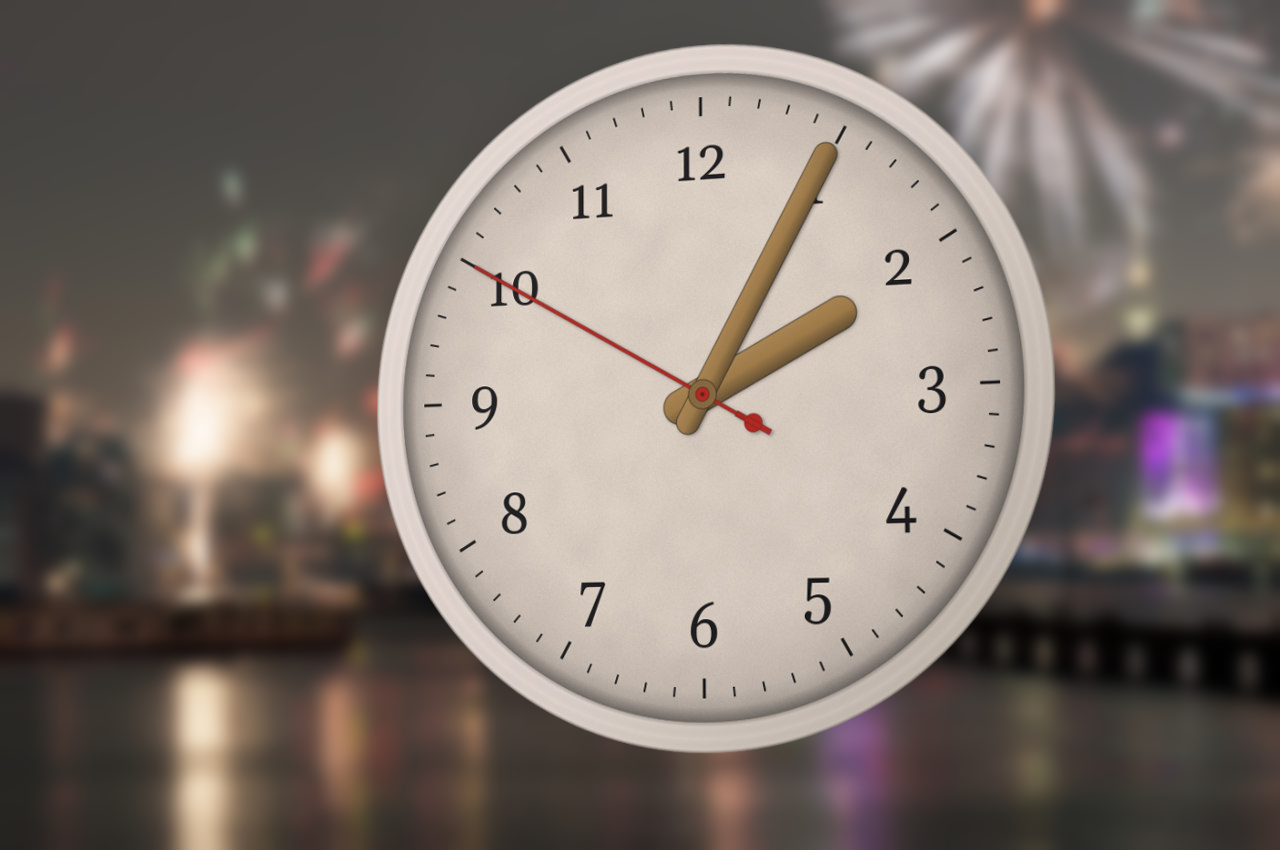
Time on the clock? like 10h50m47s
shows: 2h04m50s
